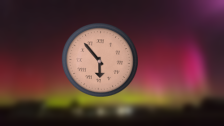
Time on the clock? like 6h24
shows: 5h53
